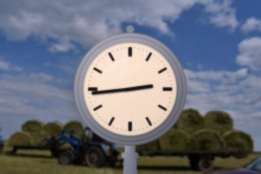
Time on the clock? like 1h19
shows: 2h44
